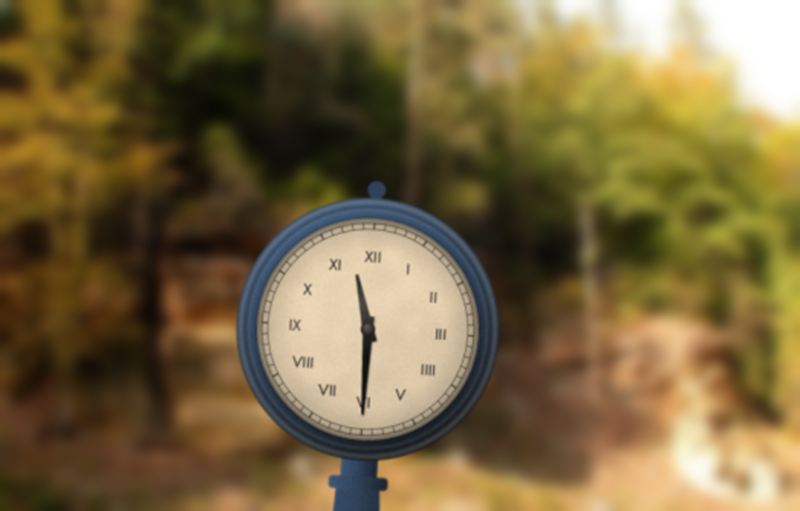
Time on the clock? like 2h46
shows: 11h30
